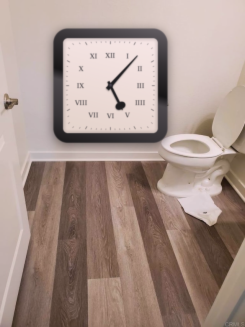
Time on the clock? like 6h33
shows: 5h07
